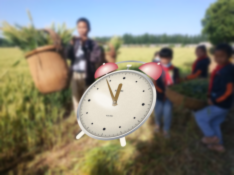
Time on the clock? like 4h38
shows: 11h54
